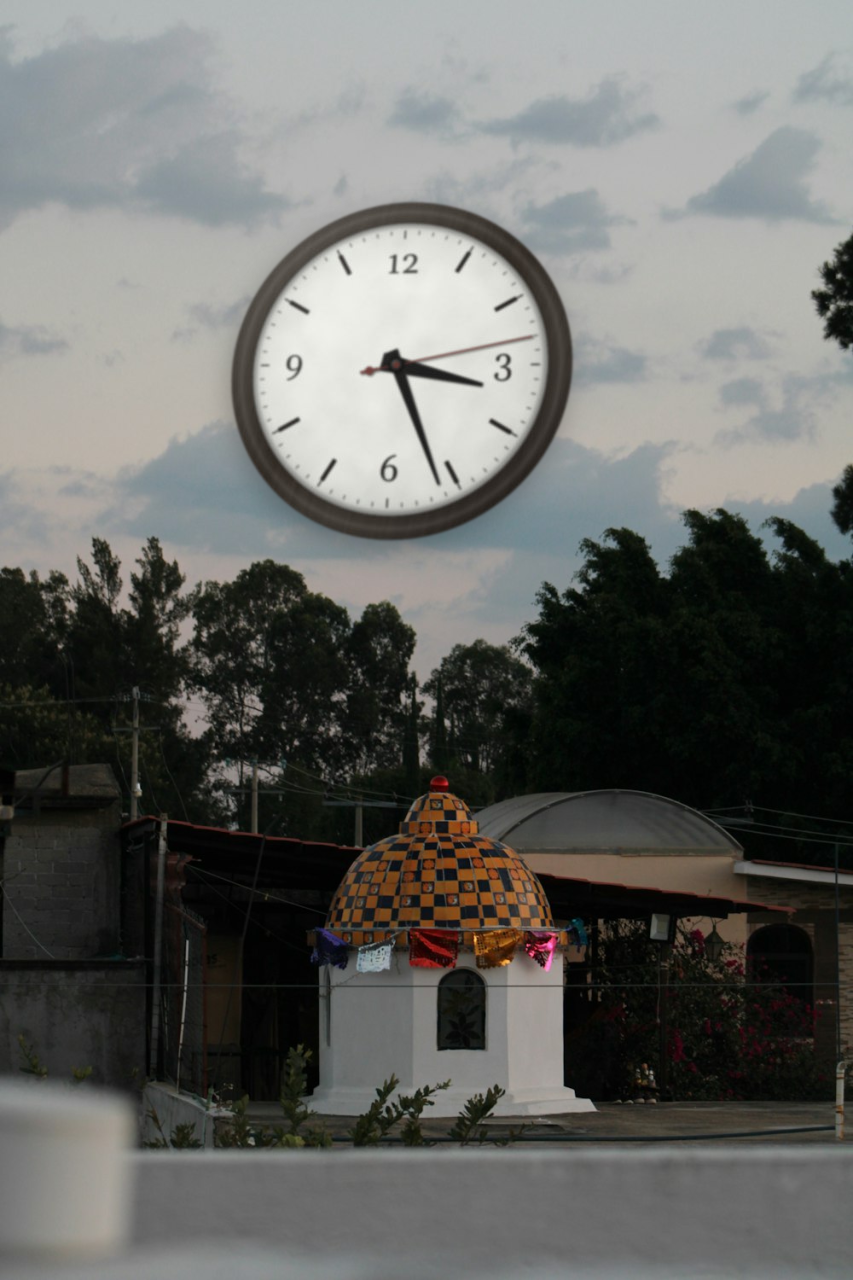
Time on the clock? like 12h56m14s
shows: 3h26m13s
